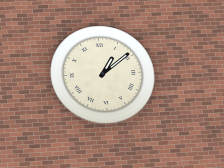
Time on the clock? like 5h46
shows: 1h09
